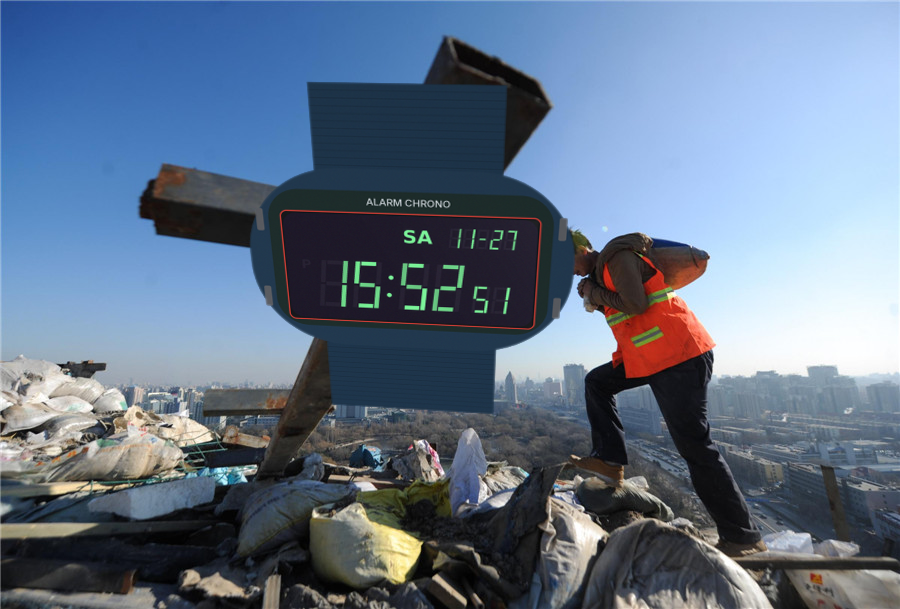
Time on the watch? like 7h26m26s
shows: 15h52m51s
